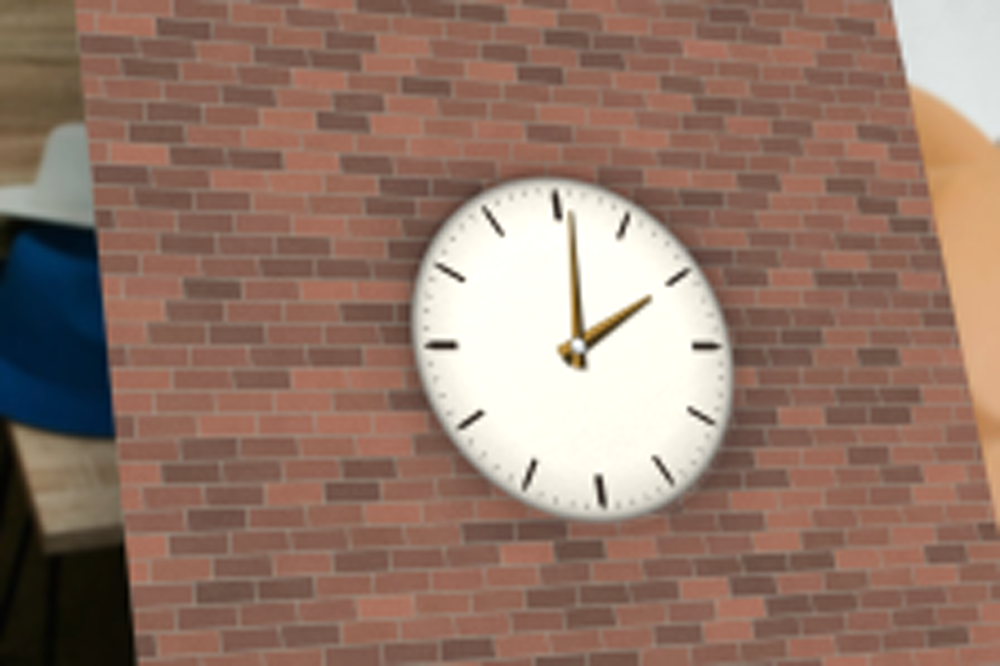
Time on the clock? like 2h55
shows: 2h01
